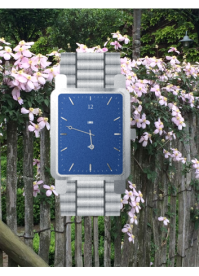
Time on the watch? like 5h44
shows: 5h48
